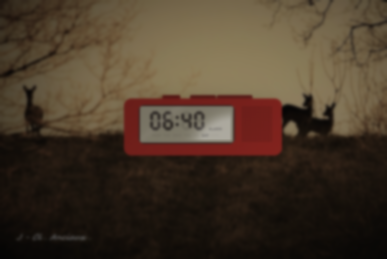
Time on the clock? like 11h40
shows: 6h40
